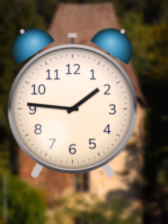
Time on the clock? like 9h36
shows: 1h46
